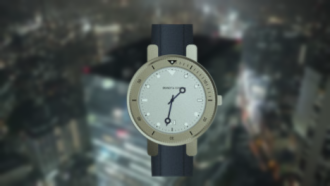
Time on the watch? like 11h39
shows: 1h32
